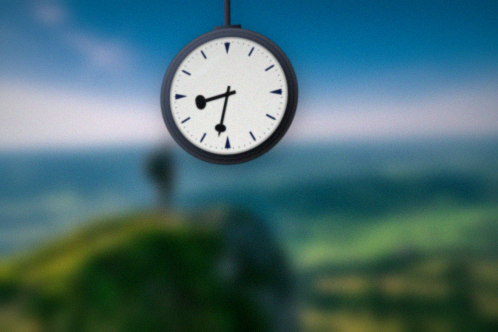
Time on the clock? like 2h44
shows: 8h32
